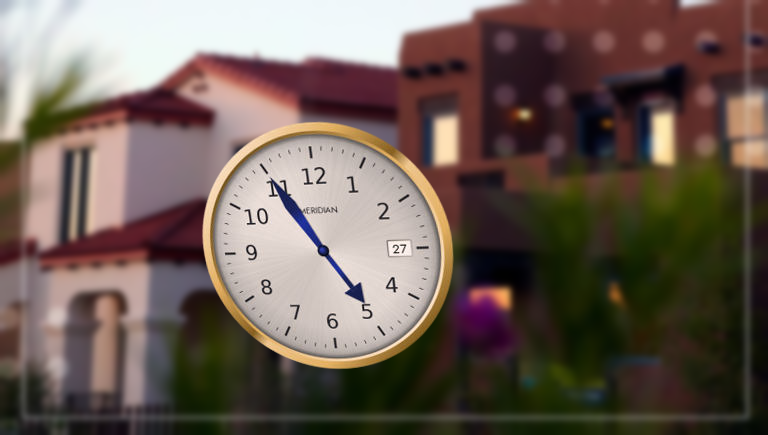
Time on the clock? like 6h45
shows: 4h55
